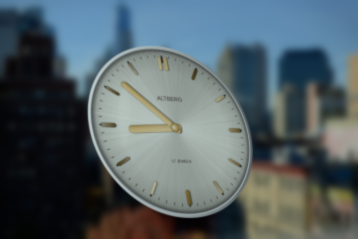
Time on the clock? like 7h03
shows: 8h52
